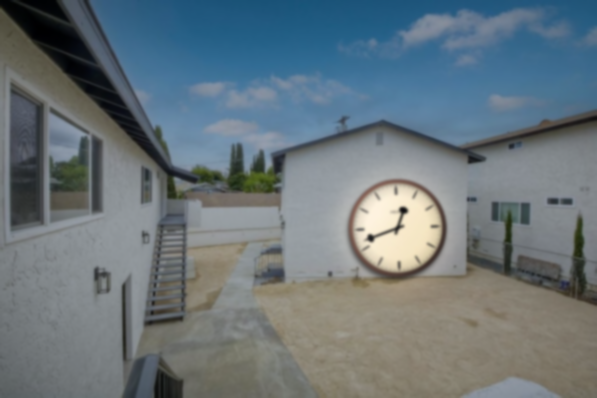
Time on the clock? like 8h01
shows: 12h42
